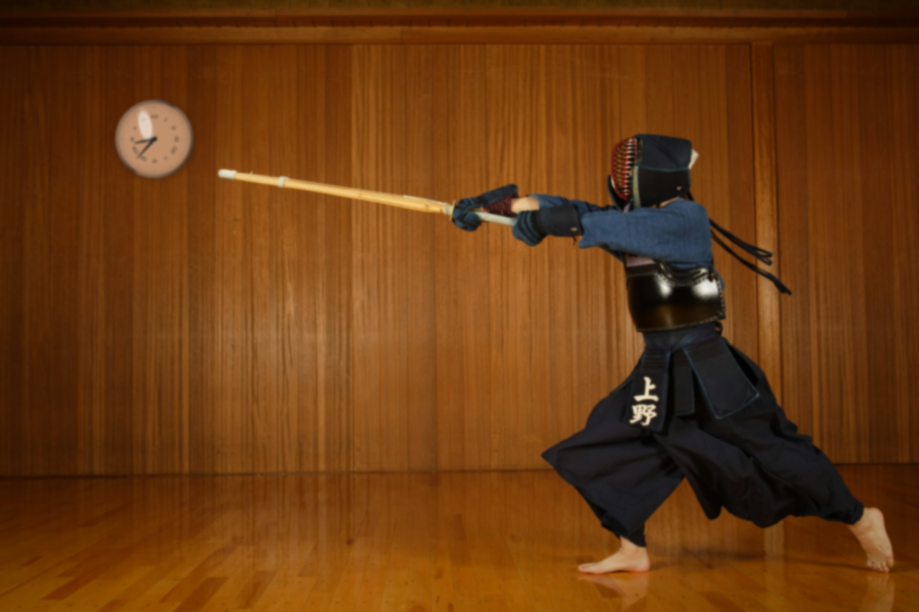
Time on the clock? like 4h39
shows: 8h37
